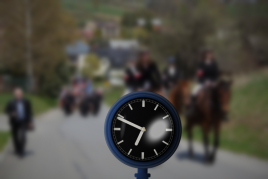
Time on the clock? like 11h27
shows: 6h49
